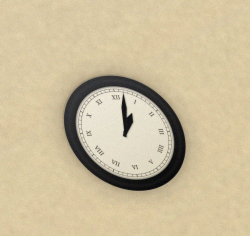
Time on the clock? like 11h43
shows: 1h02
